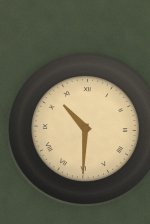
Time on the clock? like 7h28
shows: 10h30
